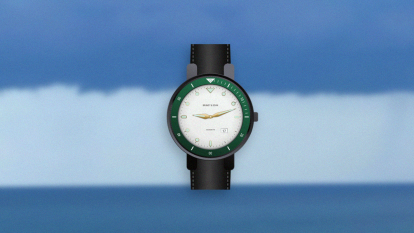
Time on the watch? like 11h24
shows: 9h12
